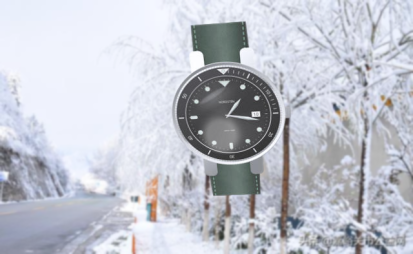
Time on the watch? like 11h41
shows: 1h17
